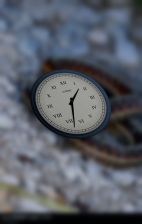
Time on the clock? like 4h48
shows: 1h33
